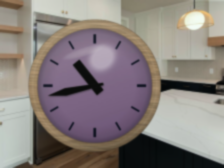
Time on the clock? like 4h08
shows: 10h43
